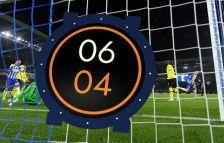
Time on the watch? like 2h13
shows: 6h04
